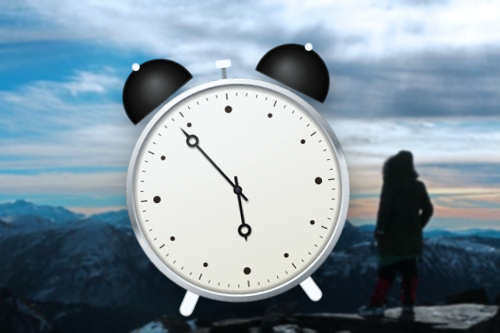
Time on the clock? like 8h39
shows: 5h54
